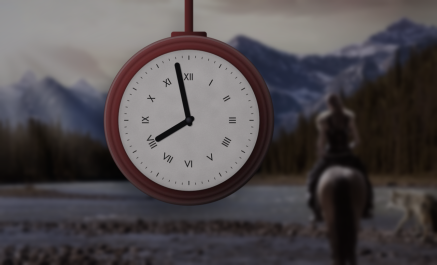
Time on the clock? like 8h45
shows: 7h58
